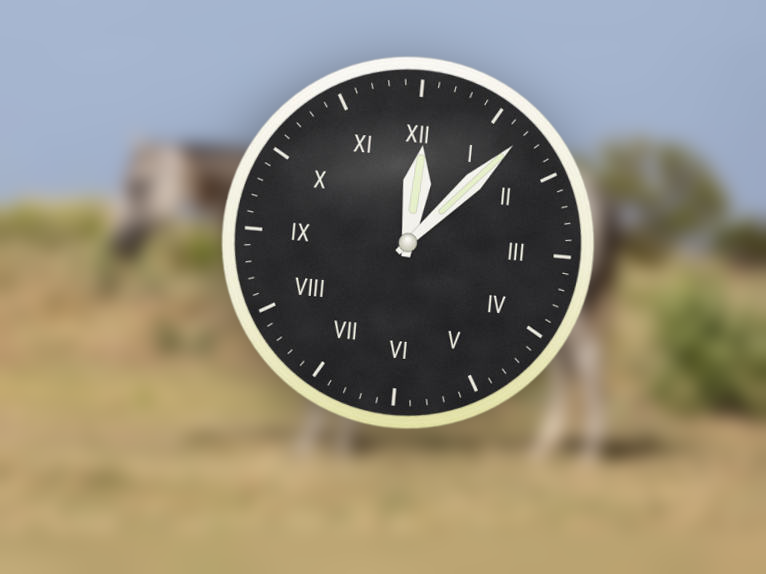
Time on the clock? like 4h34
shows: 12h07
